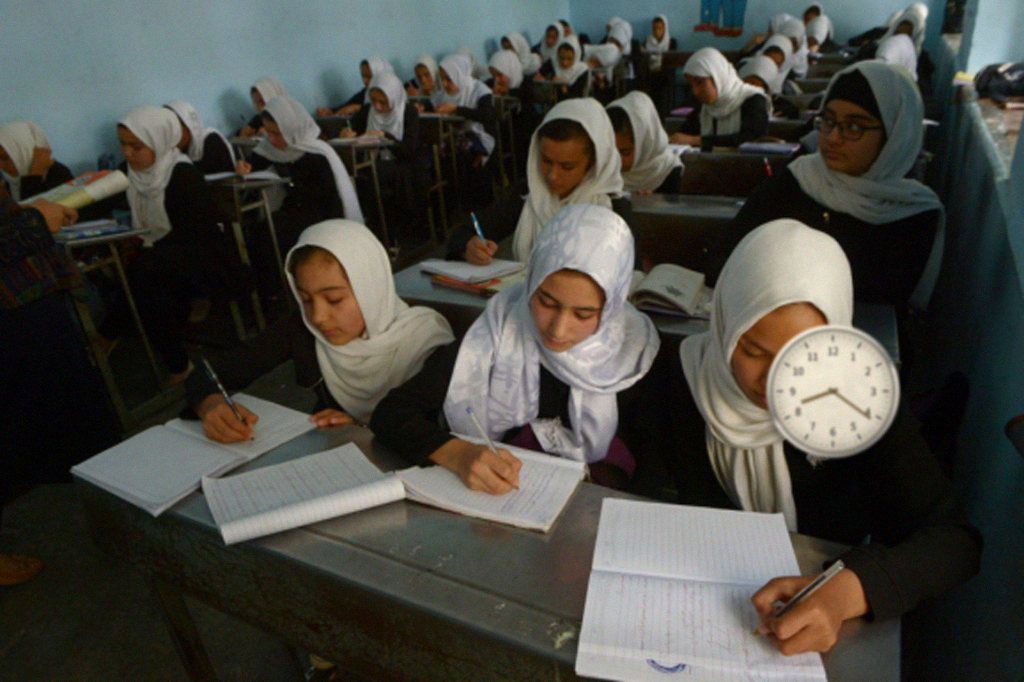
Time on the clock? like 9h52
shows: 8h21
